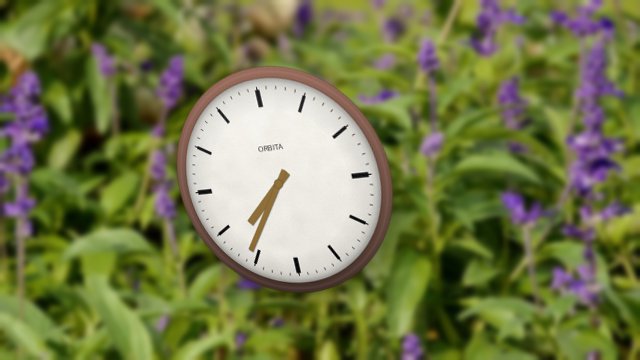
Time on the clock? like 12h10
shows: 7h36
